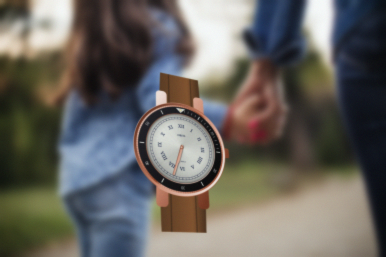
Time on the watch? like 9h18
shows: 6h33
